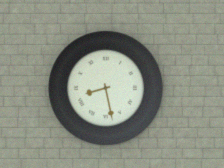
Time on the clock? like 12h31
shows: 8h28
